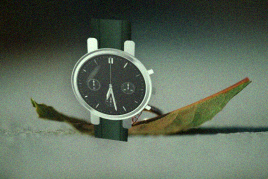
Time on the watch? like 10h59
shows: 6h28
